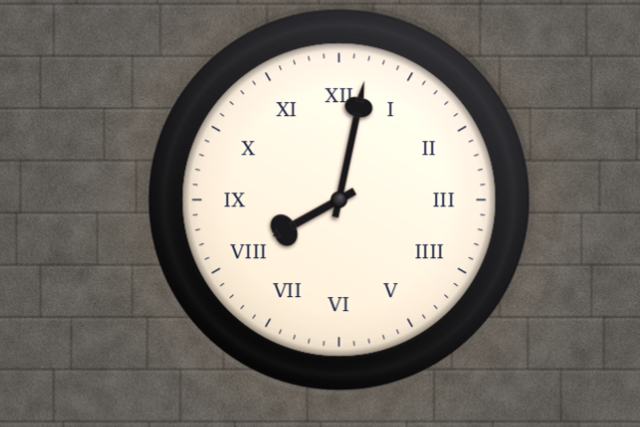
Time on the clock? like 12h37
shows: 8h02
